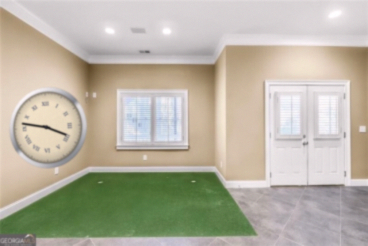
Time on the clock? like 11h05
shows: 3h47
